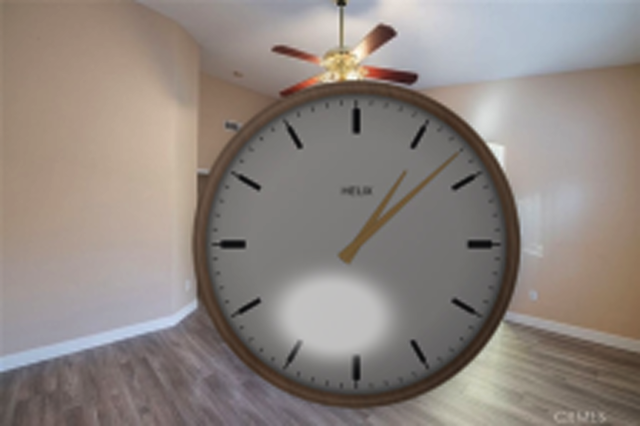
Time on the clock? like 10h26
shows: 1h08
